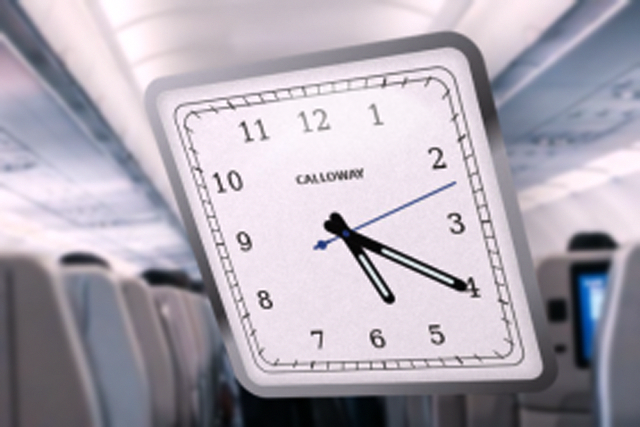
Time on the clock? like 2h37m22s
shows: 5h20m12s
